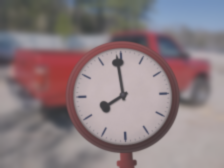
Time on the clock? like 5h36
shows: 7h59
